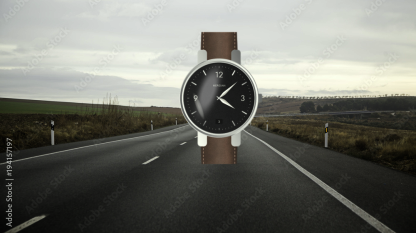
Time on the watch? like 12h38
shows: 4h08
